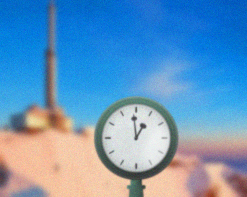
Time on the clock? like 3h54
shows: 12h59
